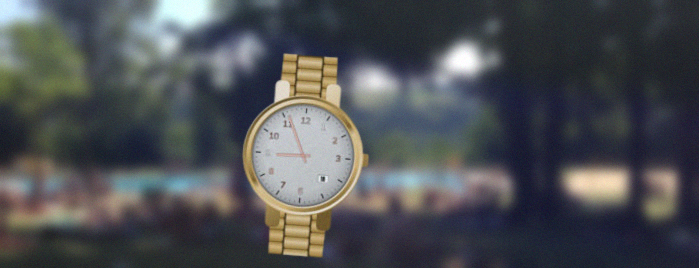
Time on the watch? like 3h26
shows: 8h56
